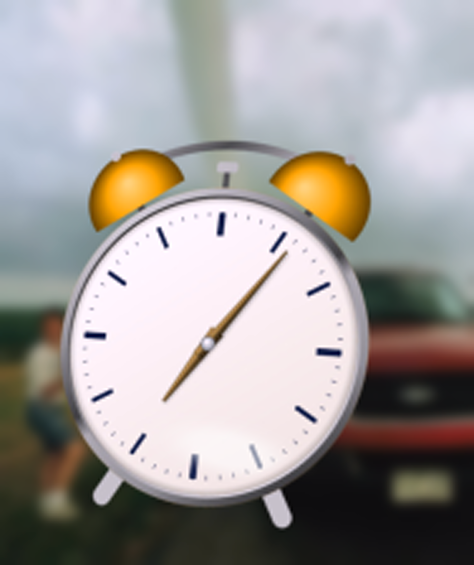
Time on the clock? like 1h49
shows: 7h06
